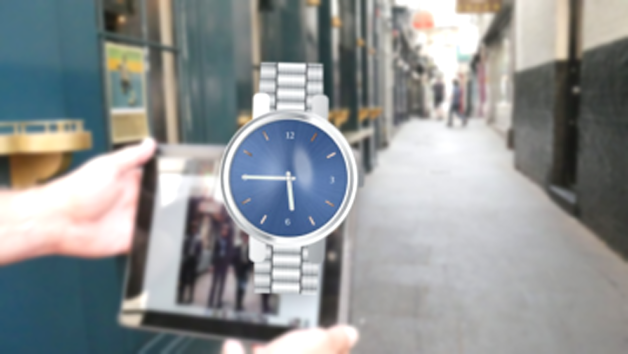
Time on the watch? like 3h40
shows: 5h45
